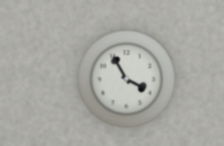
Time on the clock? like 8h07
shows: 3h55
